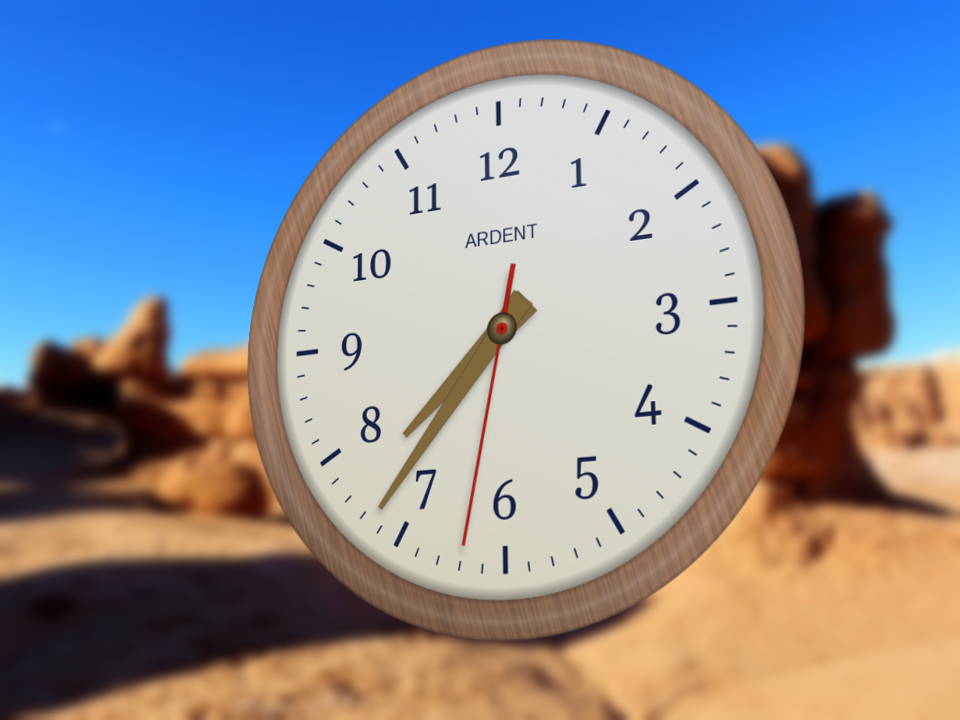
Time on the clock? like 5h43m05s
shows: 7h36m32s
